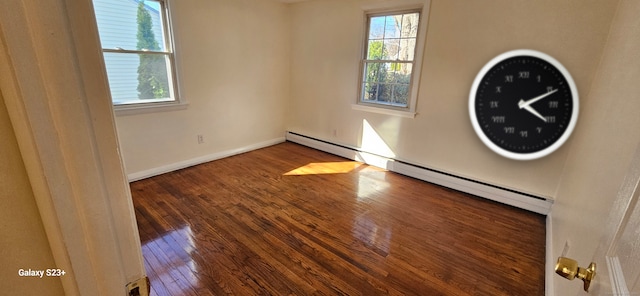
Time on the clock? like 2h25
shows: 4h11
